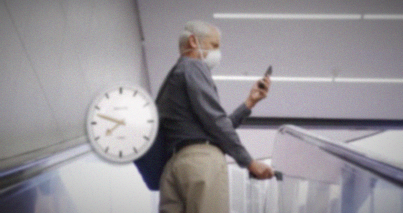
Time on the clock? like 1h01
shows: 7h48
